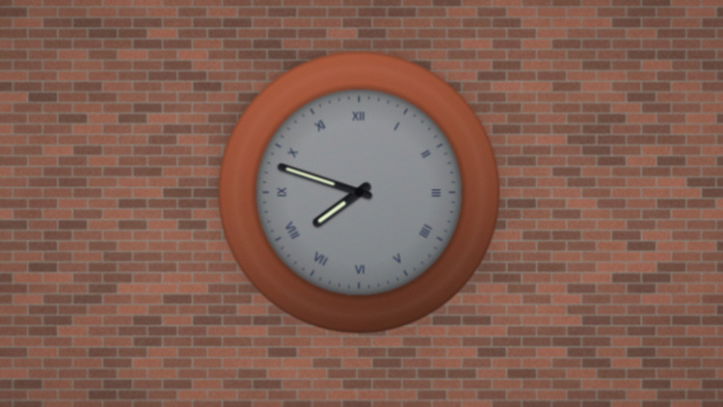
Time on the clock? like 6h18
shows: 7h48
